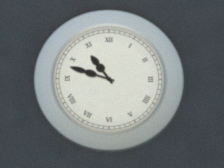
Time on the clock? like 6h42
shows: 10h48
